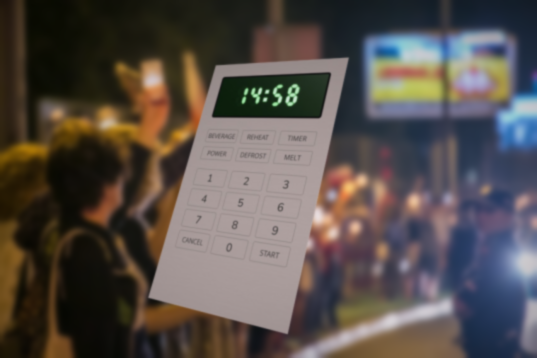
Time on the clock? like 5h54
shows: 14h58
